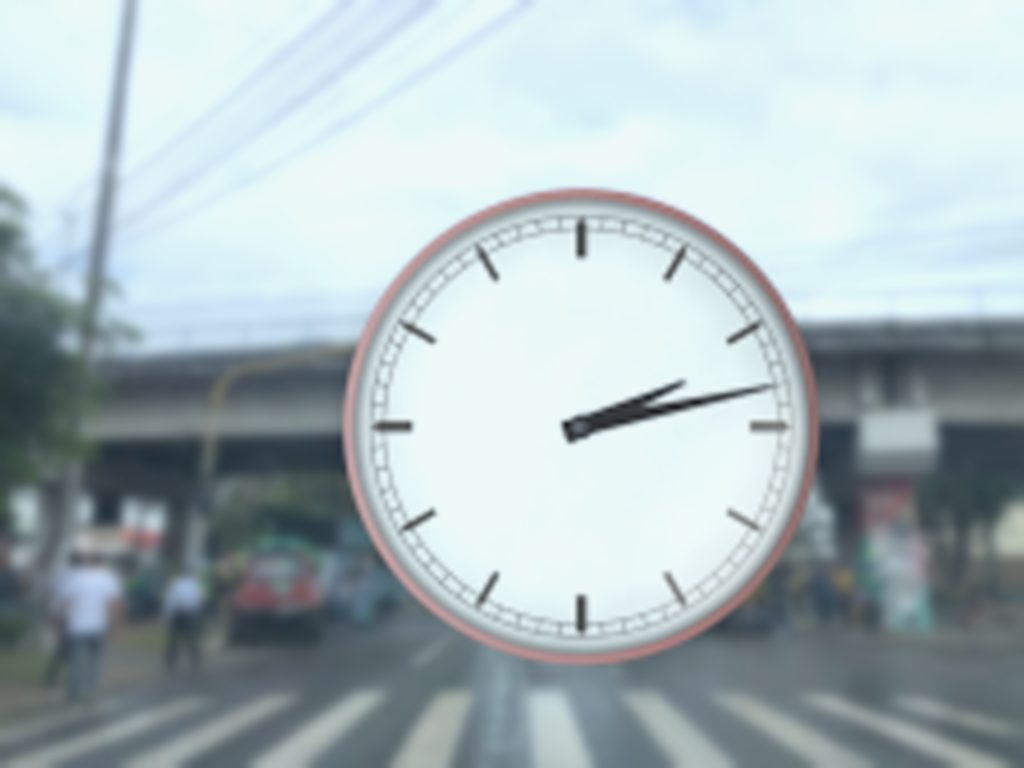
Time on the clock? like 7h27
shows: 2h13
